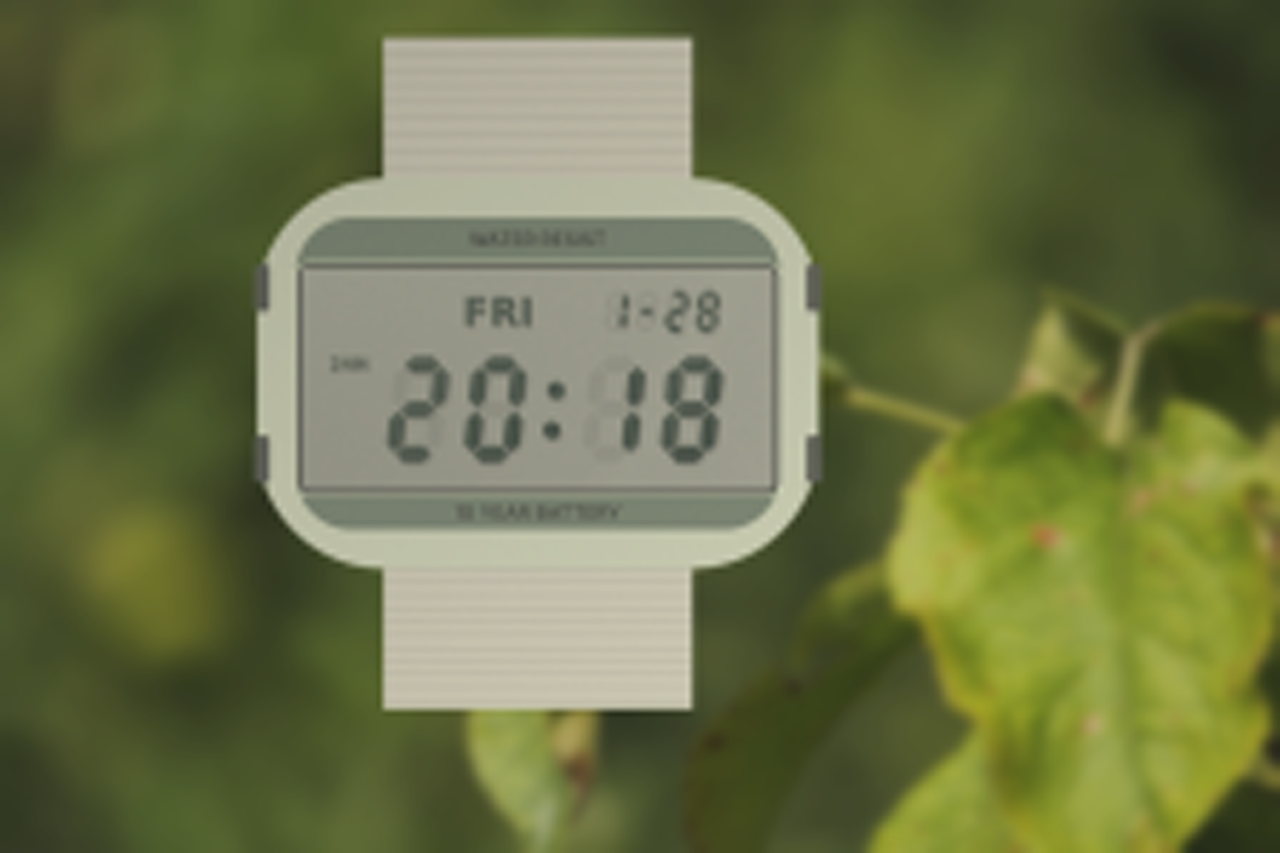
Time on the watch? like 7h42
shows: 20h18
